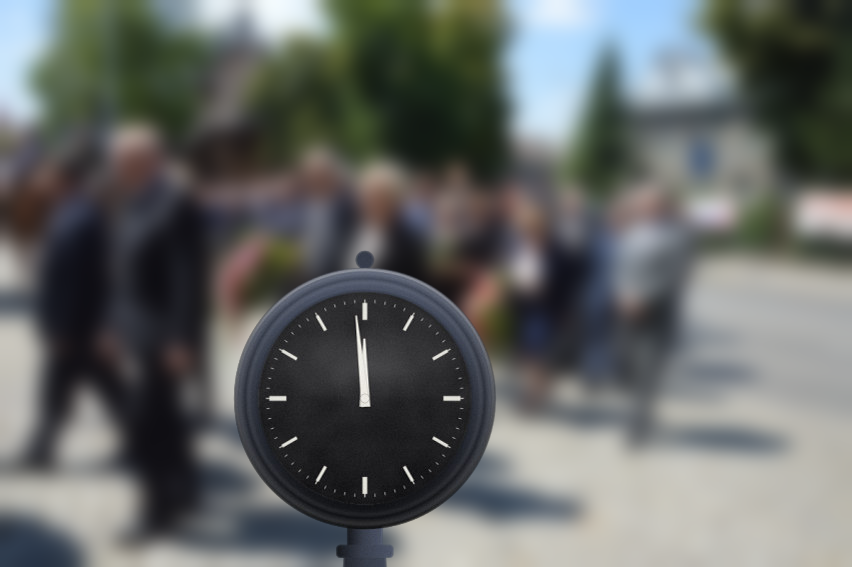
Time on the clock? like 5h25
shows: 11h59
